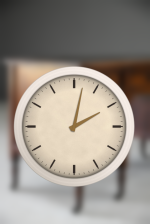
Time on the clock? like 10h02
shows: 2h02
